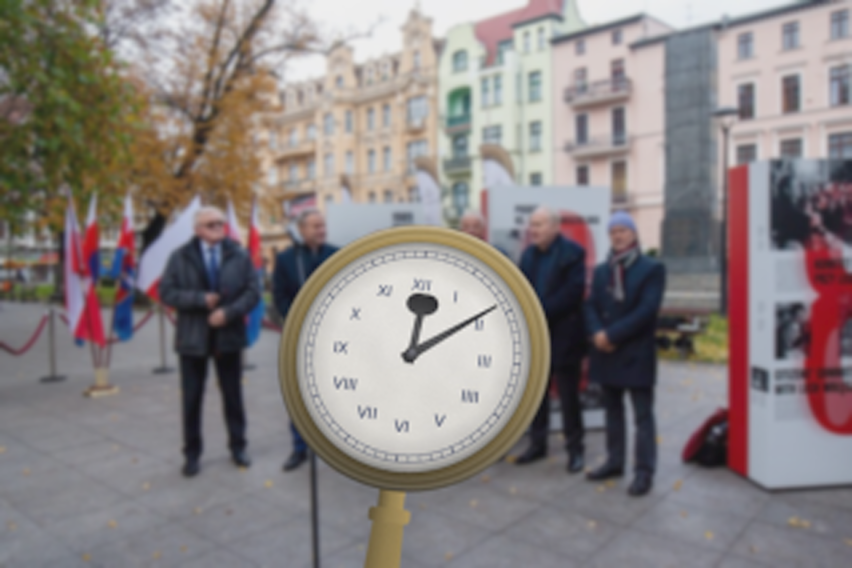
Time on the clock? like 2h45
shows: 12h09
